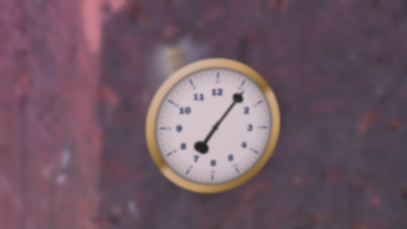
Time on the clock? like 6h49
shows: 7h06
